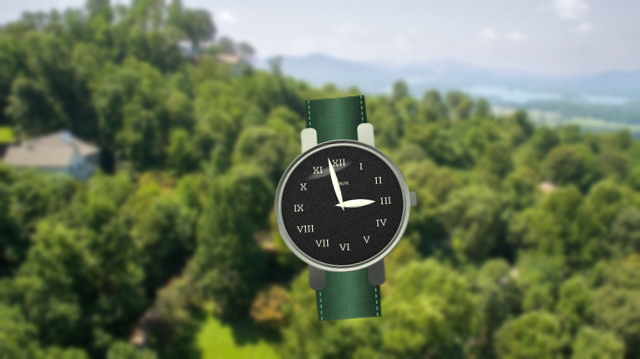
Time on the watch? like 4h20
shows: 2h58
